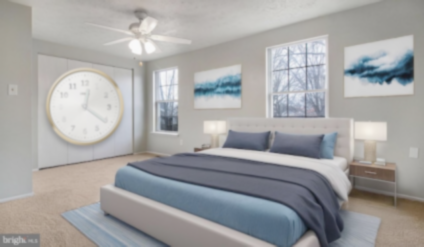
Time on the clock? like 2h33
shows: 12h21
